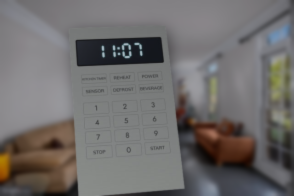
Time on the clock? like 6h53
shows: 11h07
